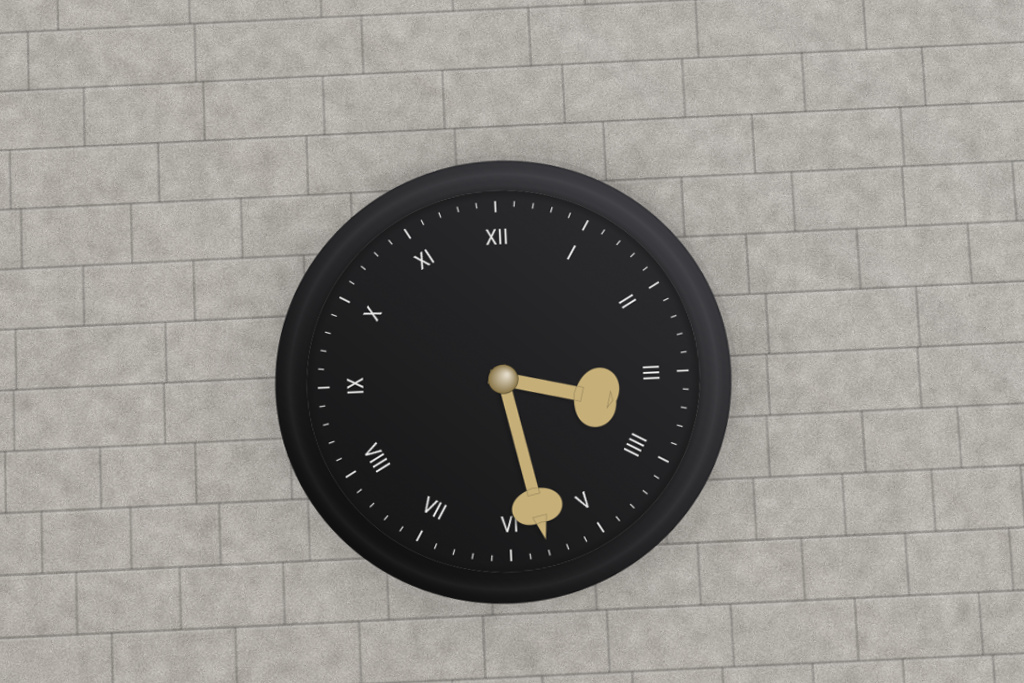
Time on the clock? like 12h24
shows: 3h28
